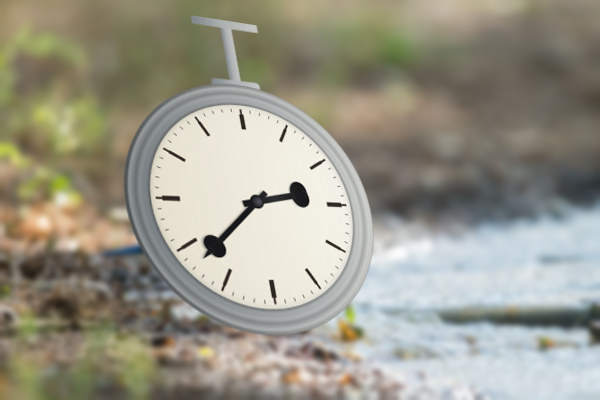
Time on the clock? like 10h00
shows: 2h38
